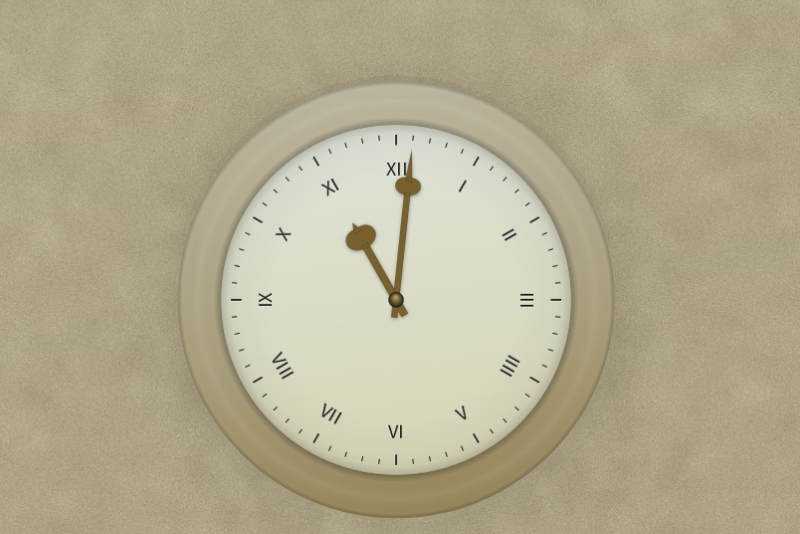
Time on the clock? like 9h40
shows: 11h01
